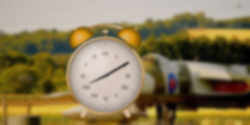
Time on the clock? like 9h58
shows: 8h10
